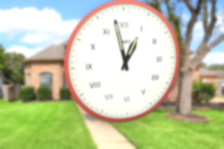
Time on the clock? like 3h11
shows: 12h58
